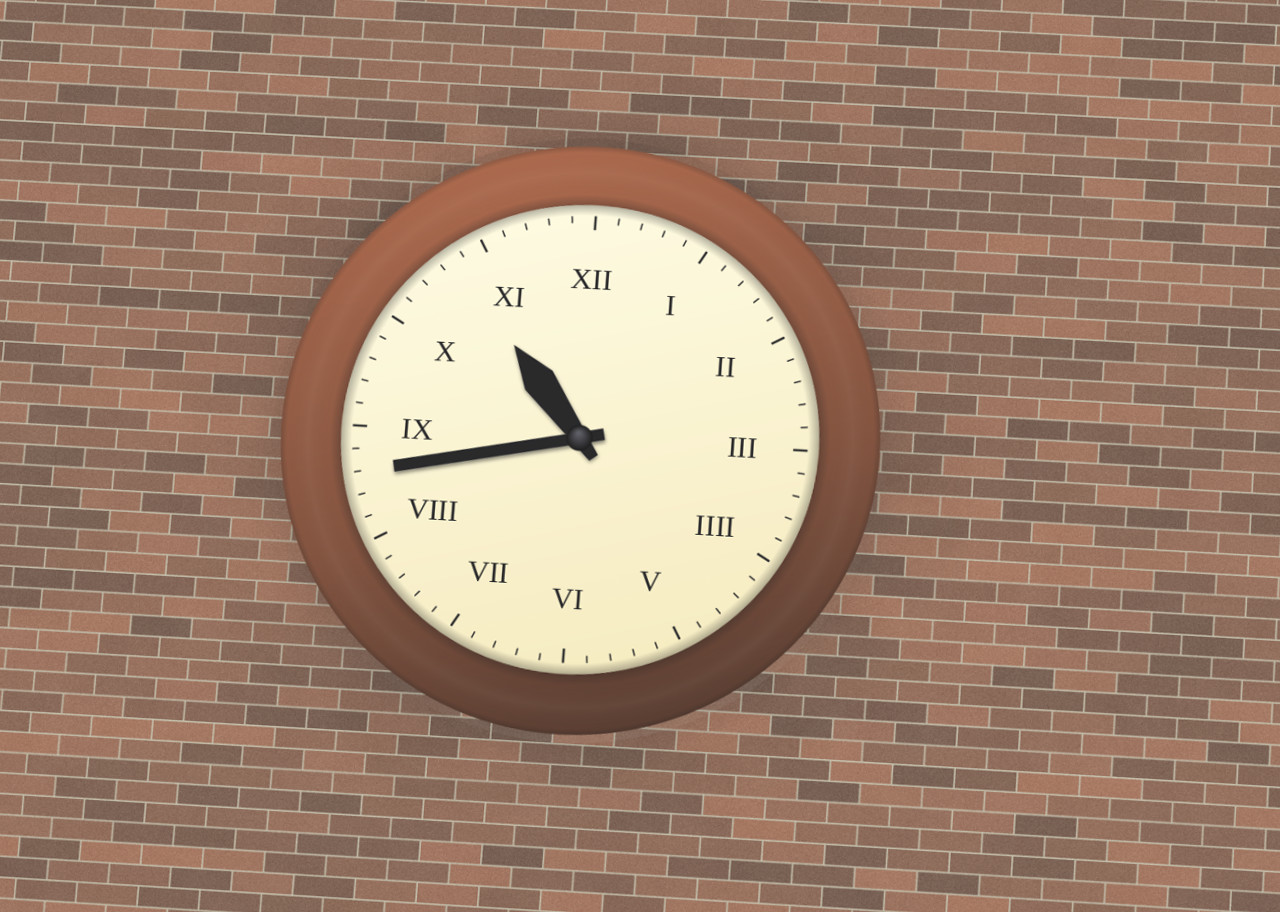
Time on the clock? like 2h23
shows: 10h43
